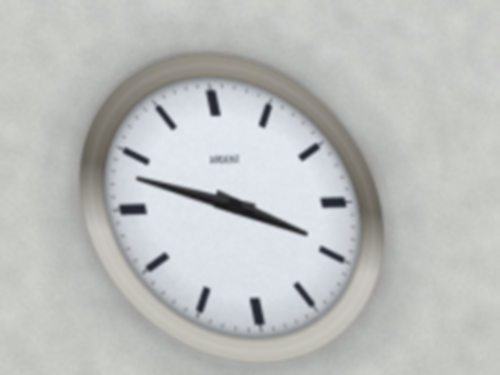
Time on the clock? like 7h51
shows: 3h48
